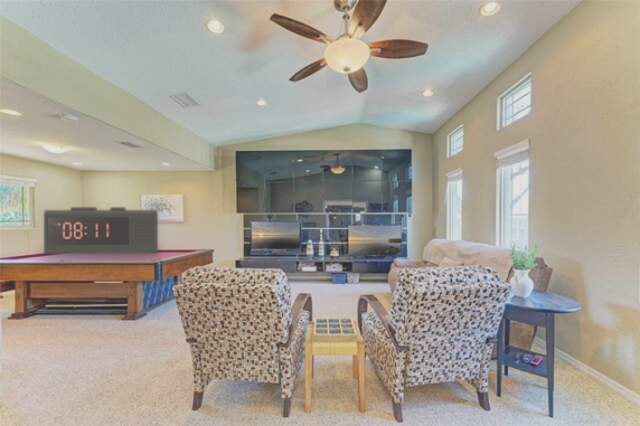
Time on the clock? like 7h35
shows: 8h11
